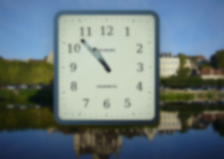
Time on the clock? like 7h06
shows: 10h53
